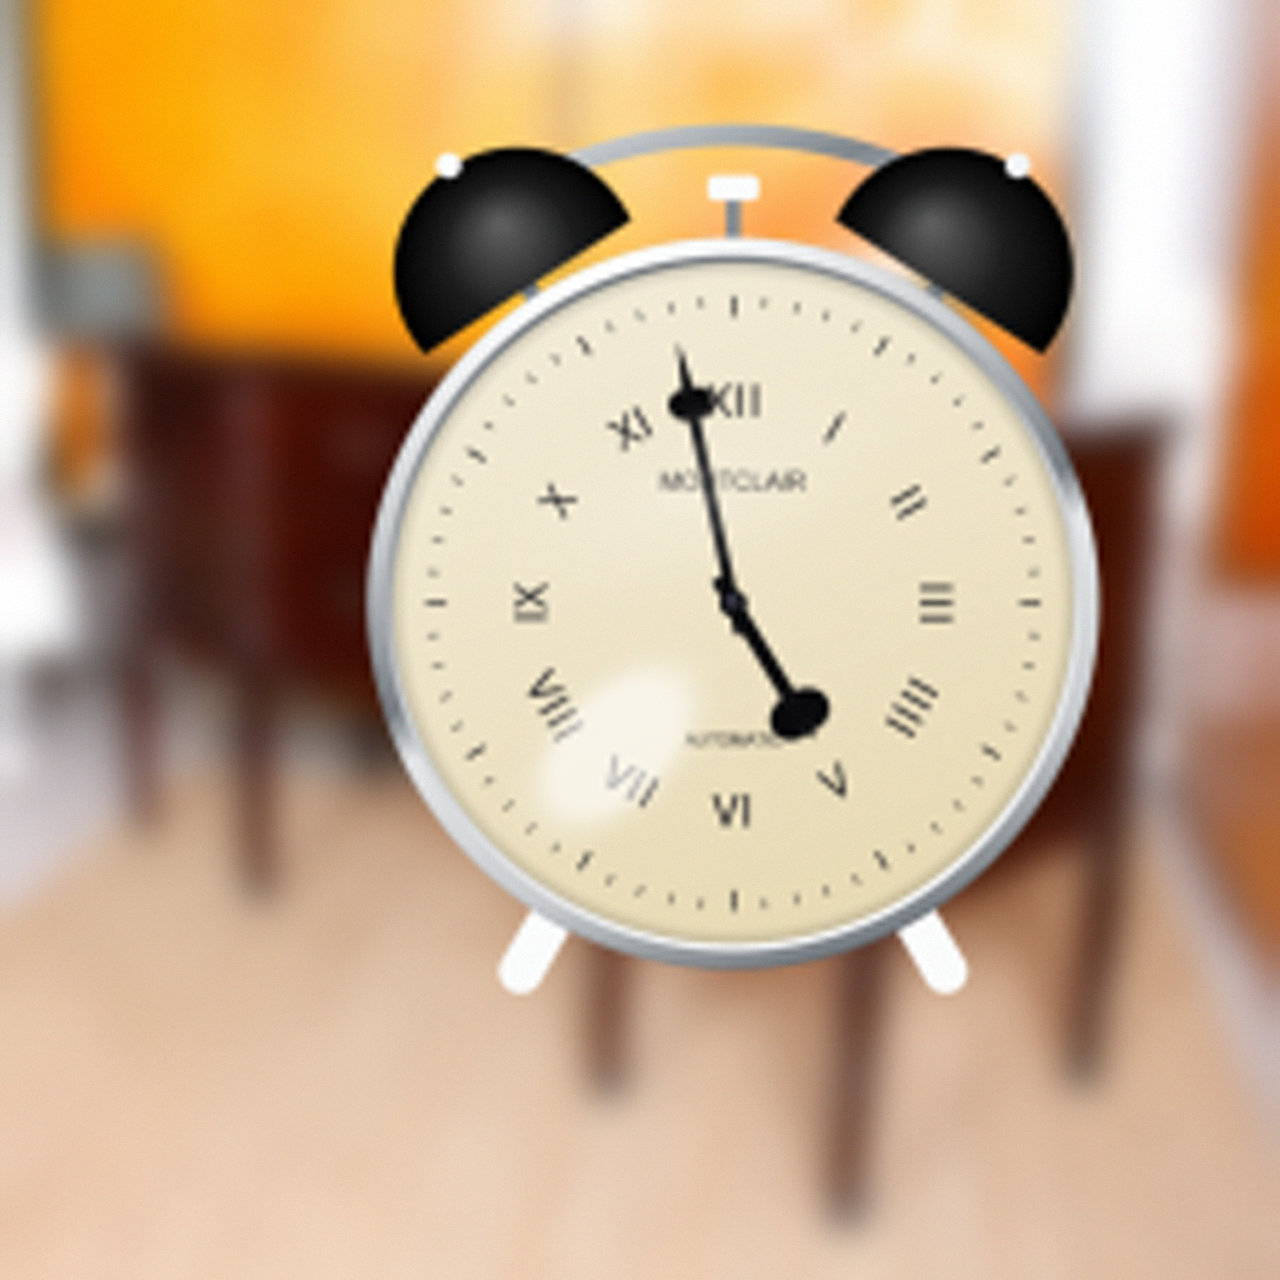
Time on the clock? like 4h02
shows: 4h58
